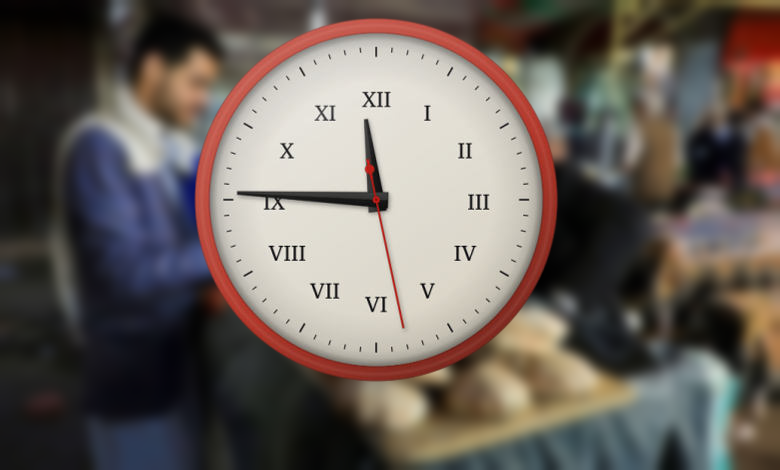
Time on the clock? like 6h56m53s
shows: 11h45m28s
